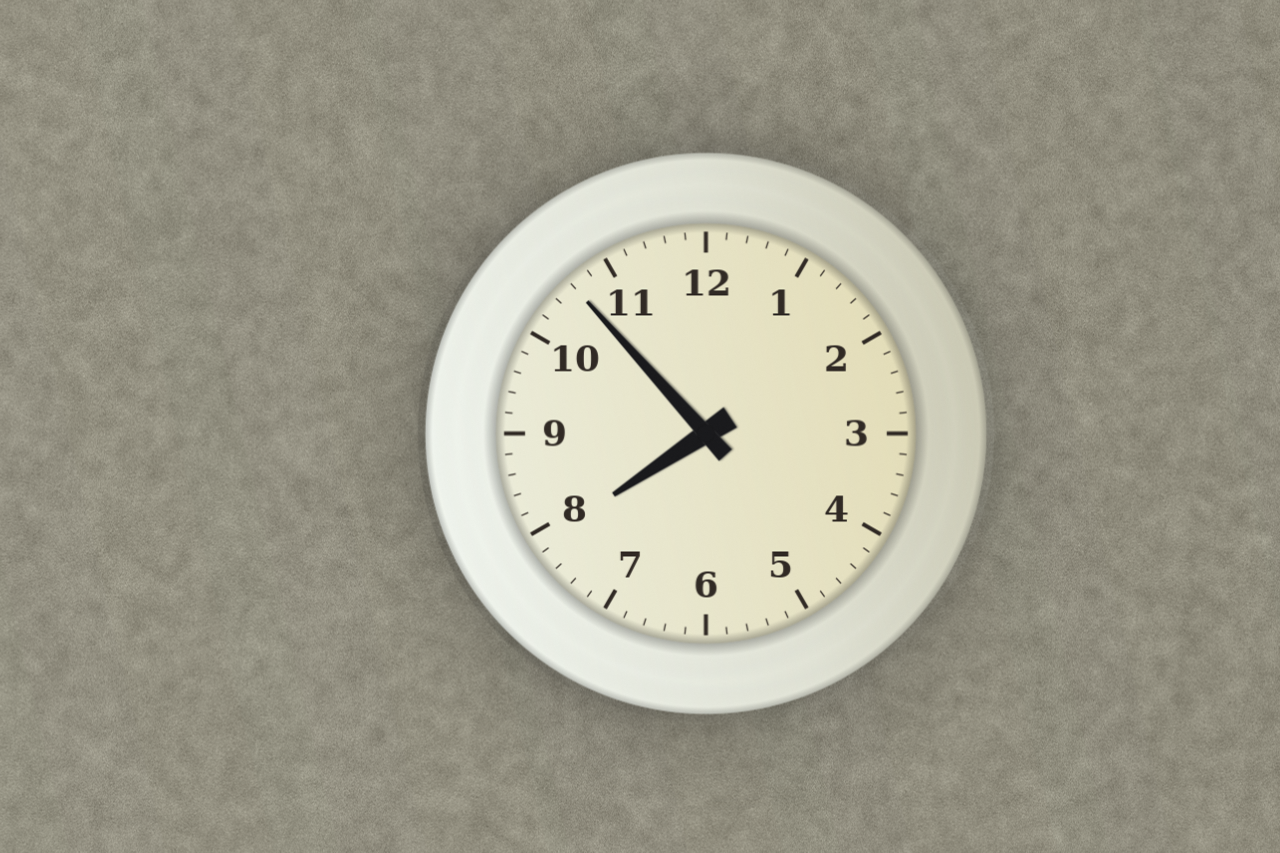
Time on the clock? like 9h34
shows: 7h53
